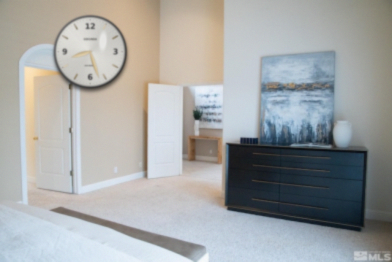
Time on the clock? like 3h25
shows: 8h27
